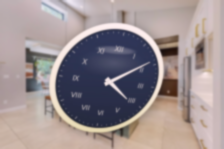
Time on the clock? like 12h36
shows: 4h09
